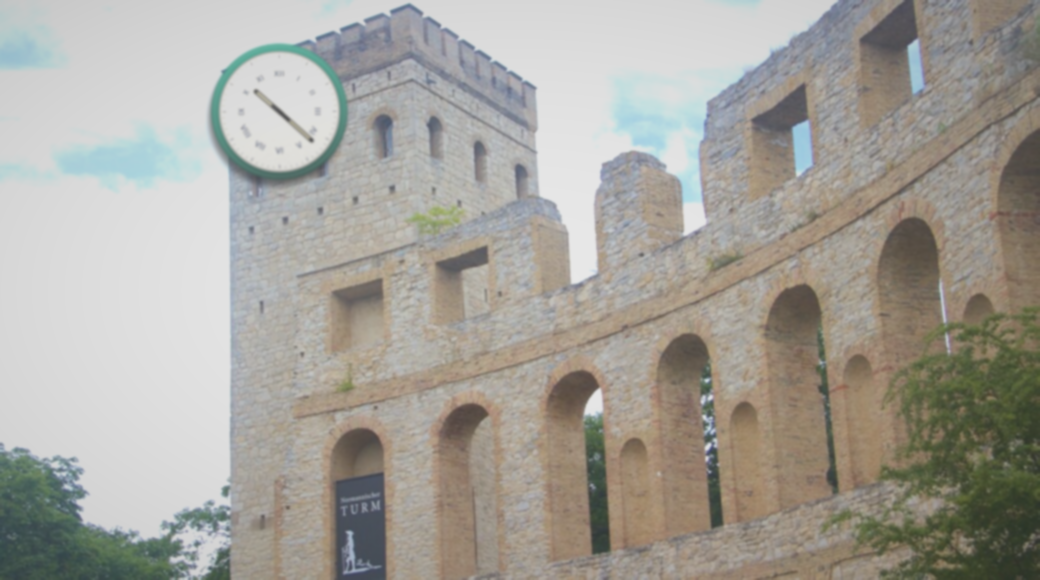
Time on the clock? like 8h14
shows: 10h22
